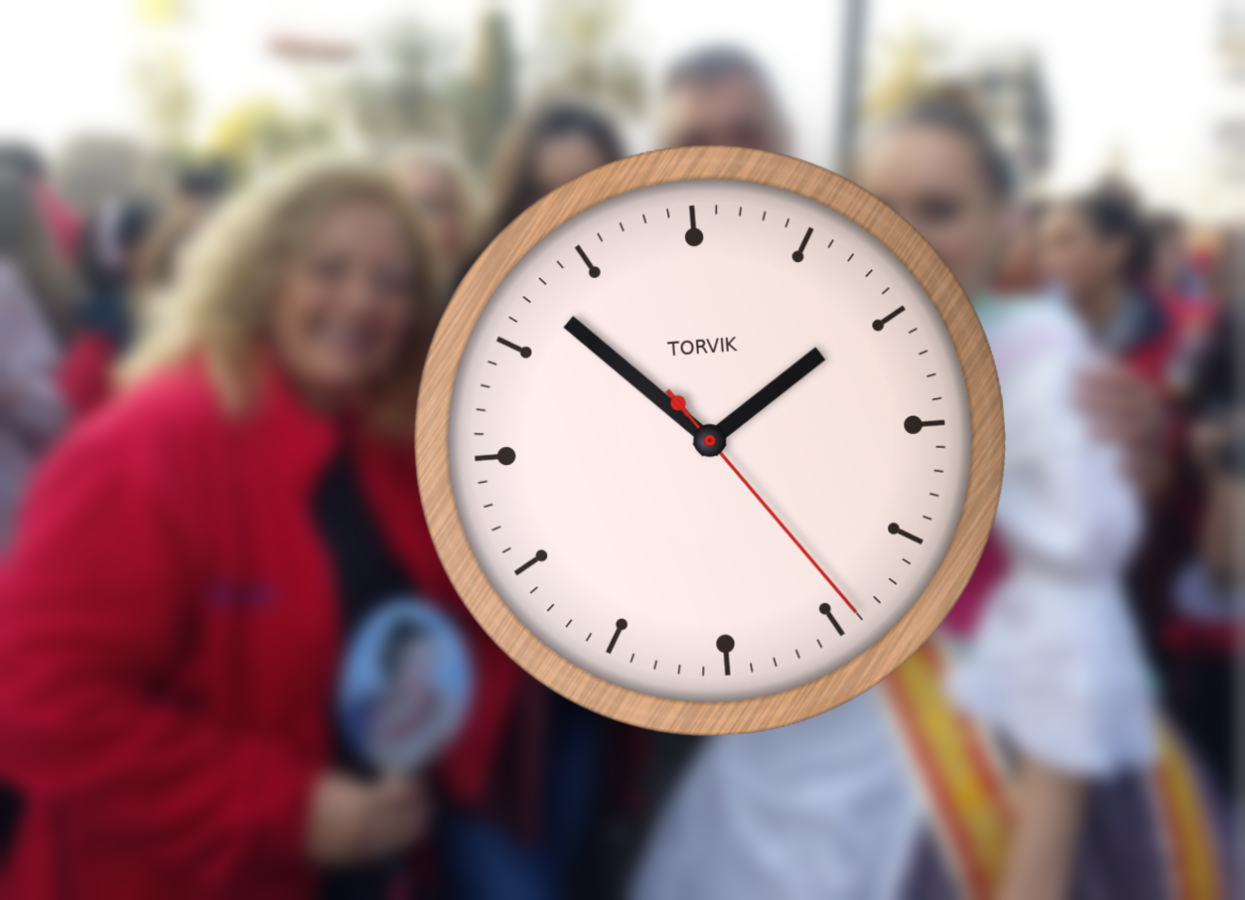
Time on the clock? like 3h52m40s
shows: 1h52m24s
